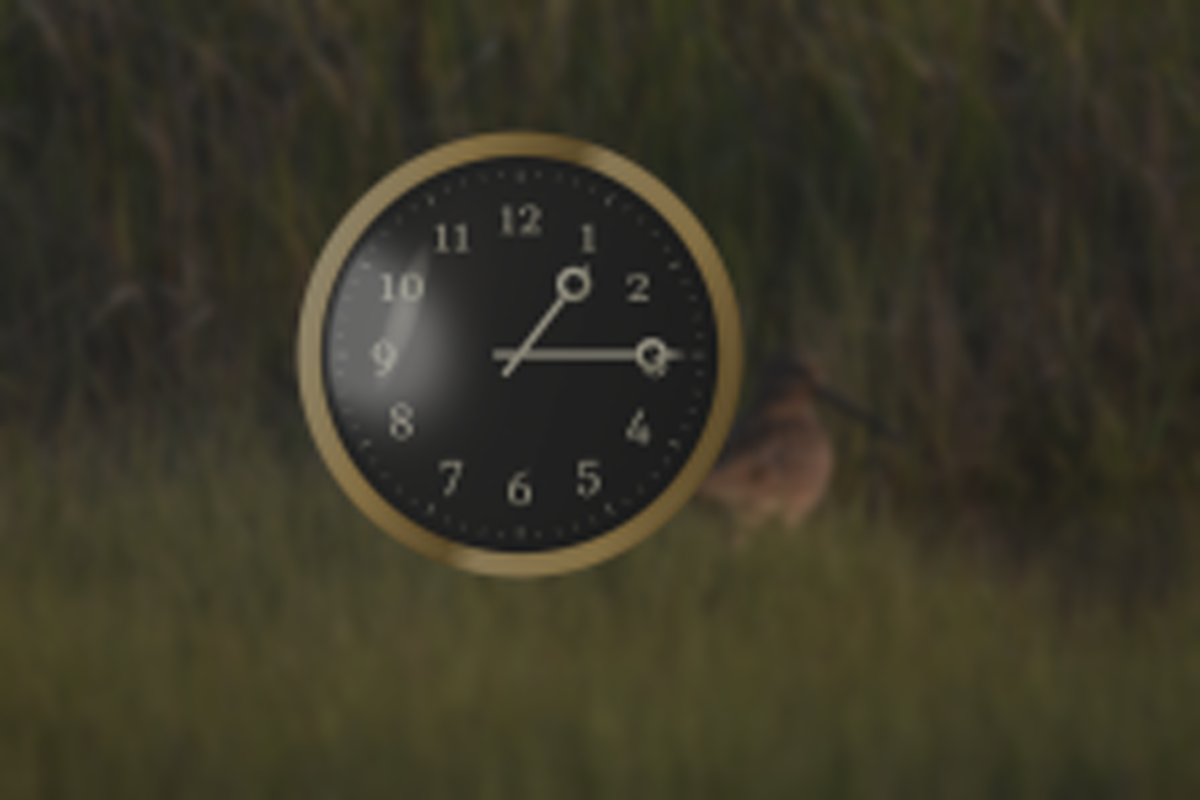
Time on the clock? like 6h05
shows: 1h15
